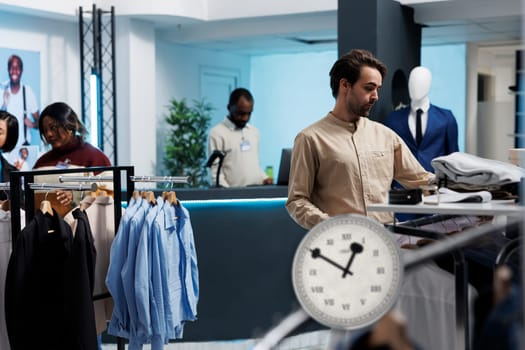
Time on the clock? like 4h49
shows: 12h50
